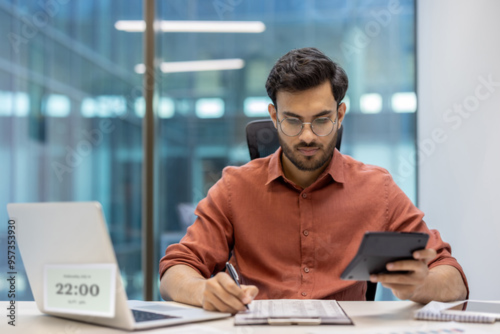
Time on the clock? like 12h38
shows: 22h00
